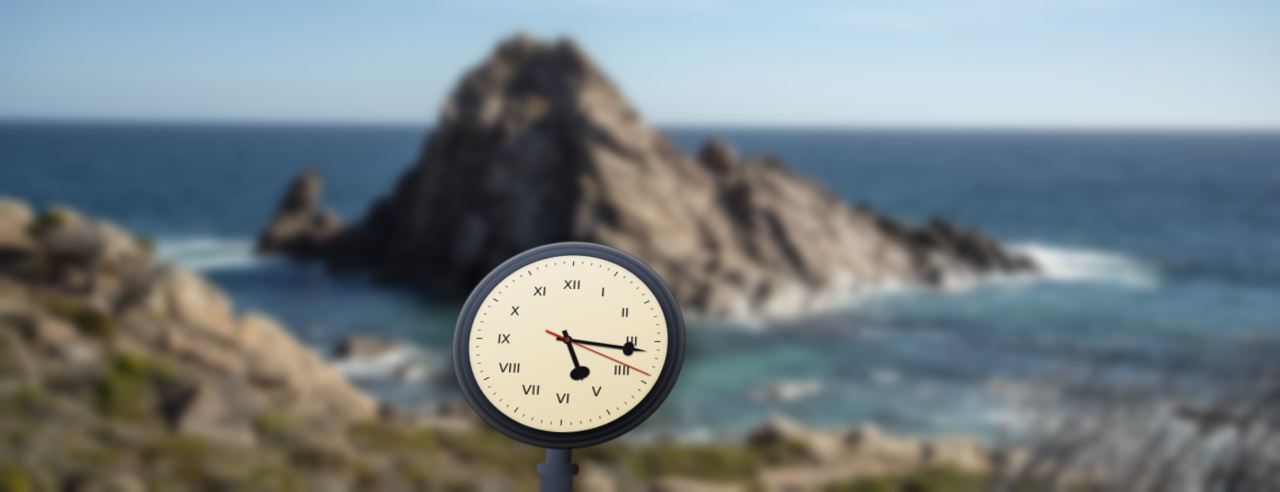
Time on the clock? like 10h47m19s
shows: 5h16m19s
